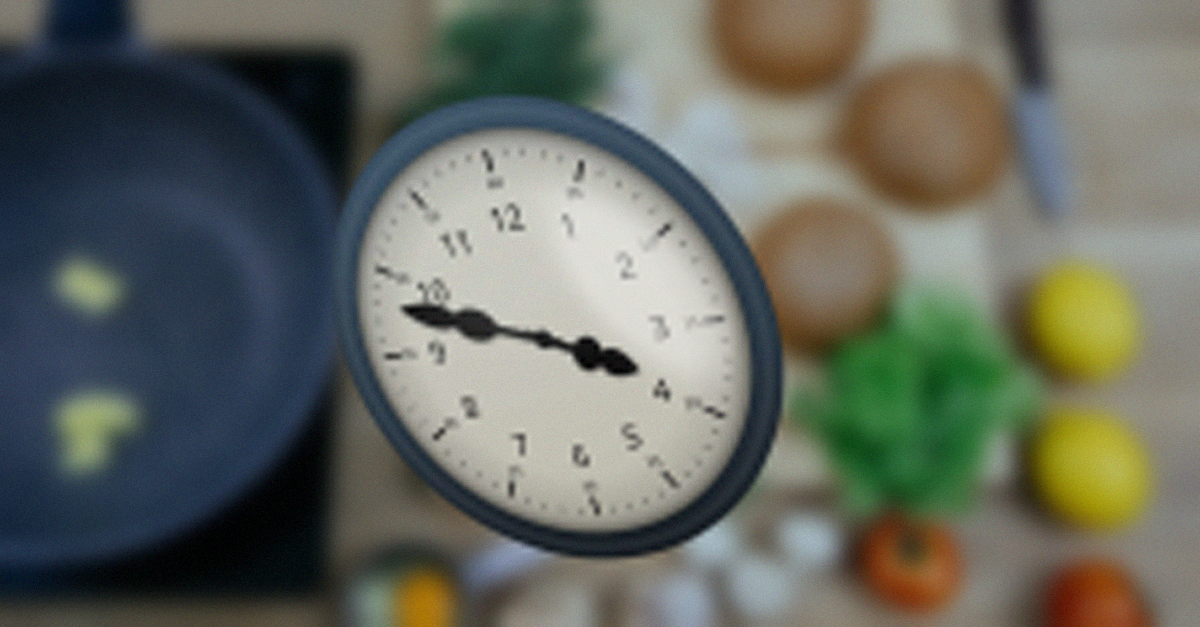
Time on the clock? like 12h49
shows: 3h48
